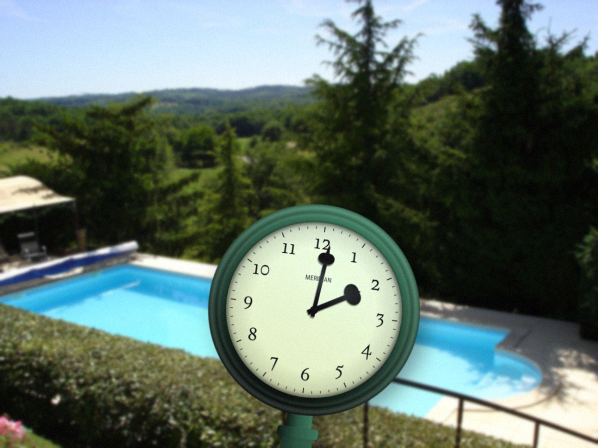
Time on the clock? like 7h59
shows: 2h01
